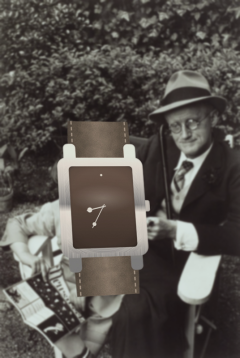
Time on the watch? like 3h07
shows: 8h35
